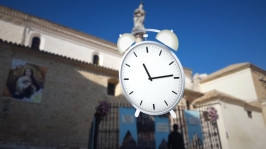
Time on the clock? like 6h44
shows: 11h14
